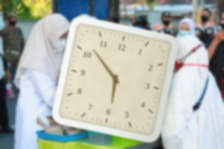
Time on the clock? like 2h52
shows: 5h52
